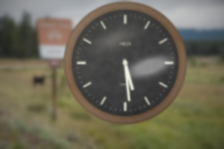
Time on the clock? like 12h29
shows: 5h29
